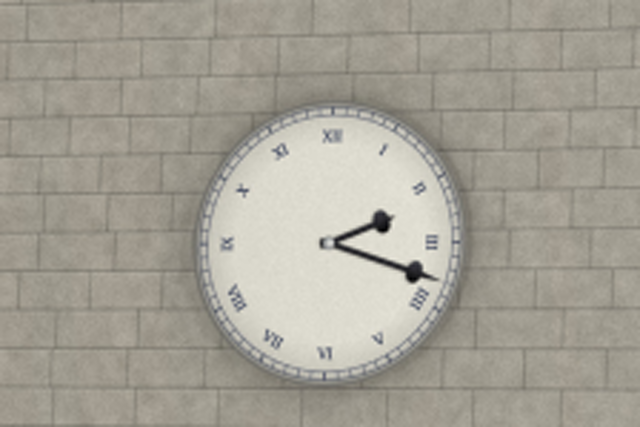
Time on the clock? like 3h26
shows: 2h18
